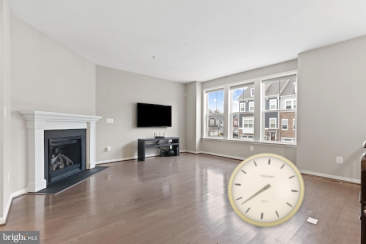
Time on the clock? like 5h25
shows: 7h38
